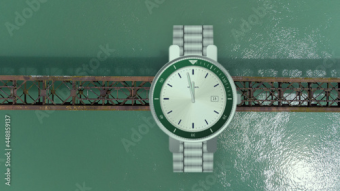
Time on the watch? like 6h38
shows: 11h58
